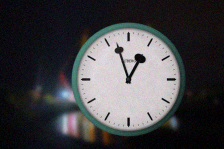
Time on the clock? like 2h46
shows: 12h57
